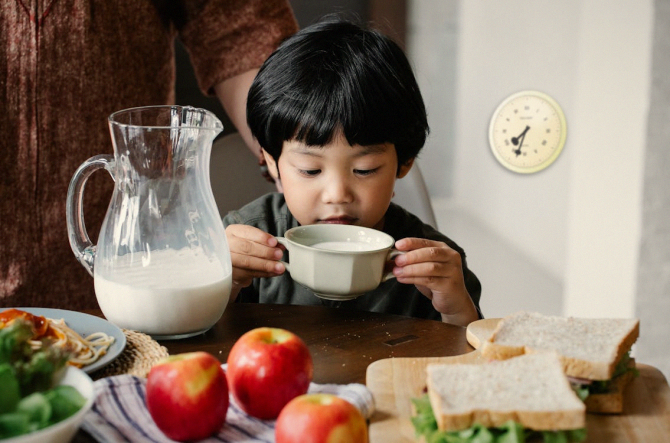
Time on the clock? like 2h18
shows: 7h33
